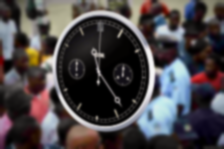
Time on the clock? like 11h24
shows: 11h23
